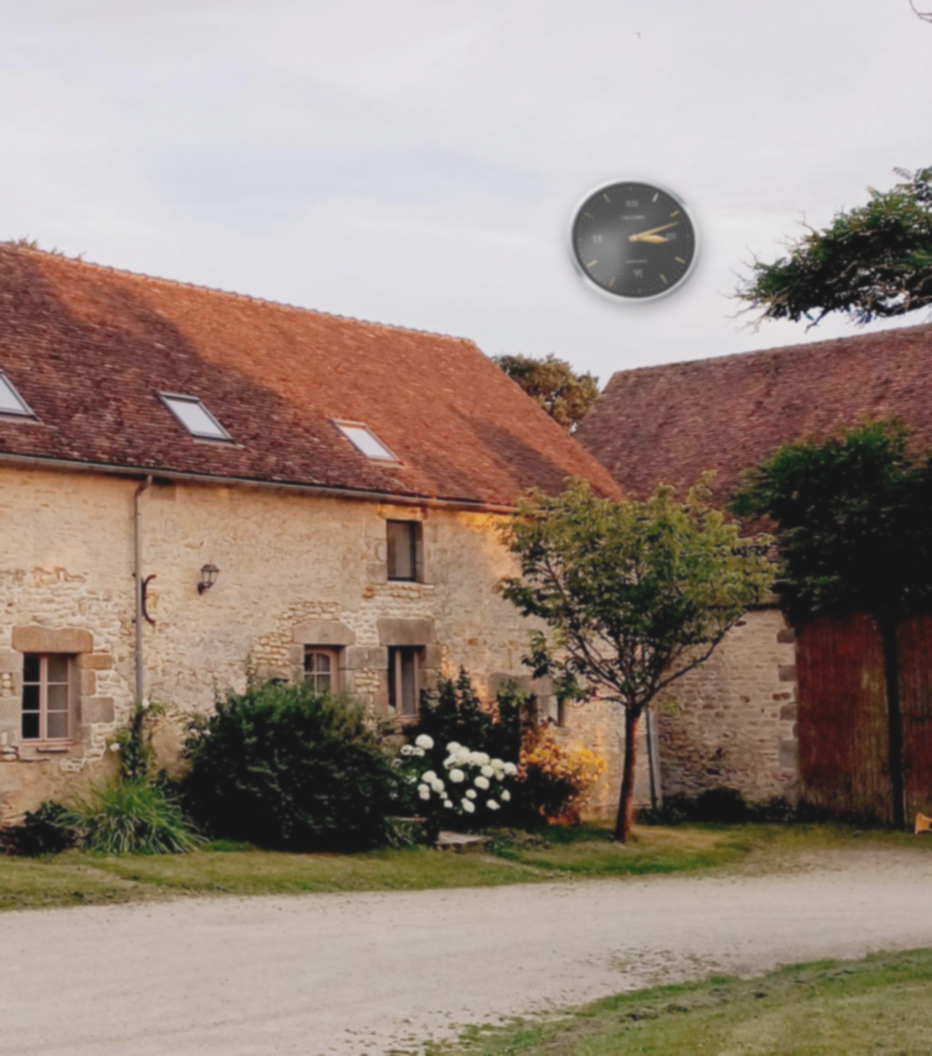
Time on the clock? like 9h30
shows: 3h12
